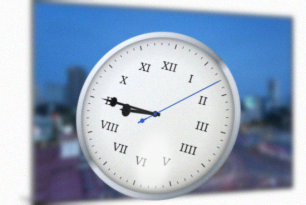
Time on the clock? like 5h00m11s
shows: 8h45m08s
